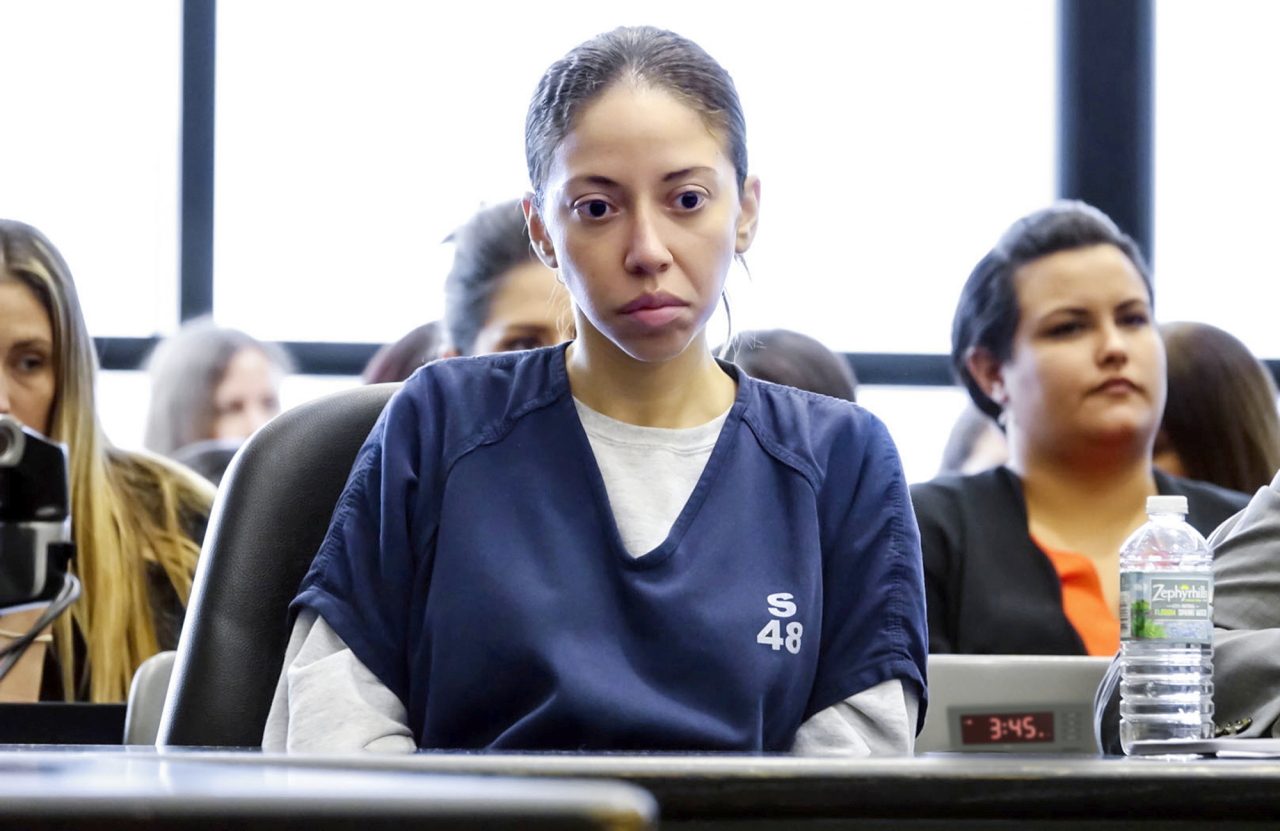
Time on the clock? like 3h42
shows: 3h45
